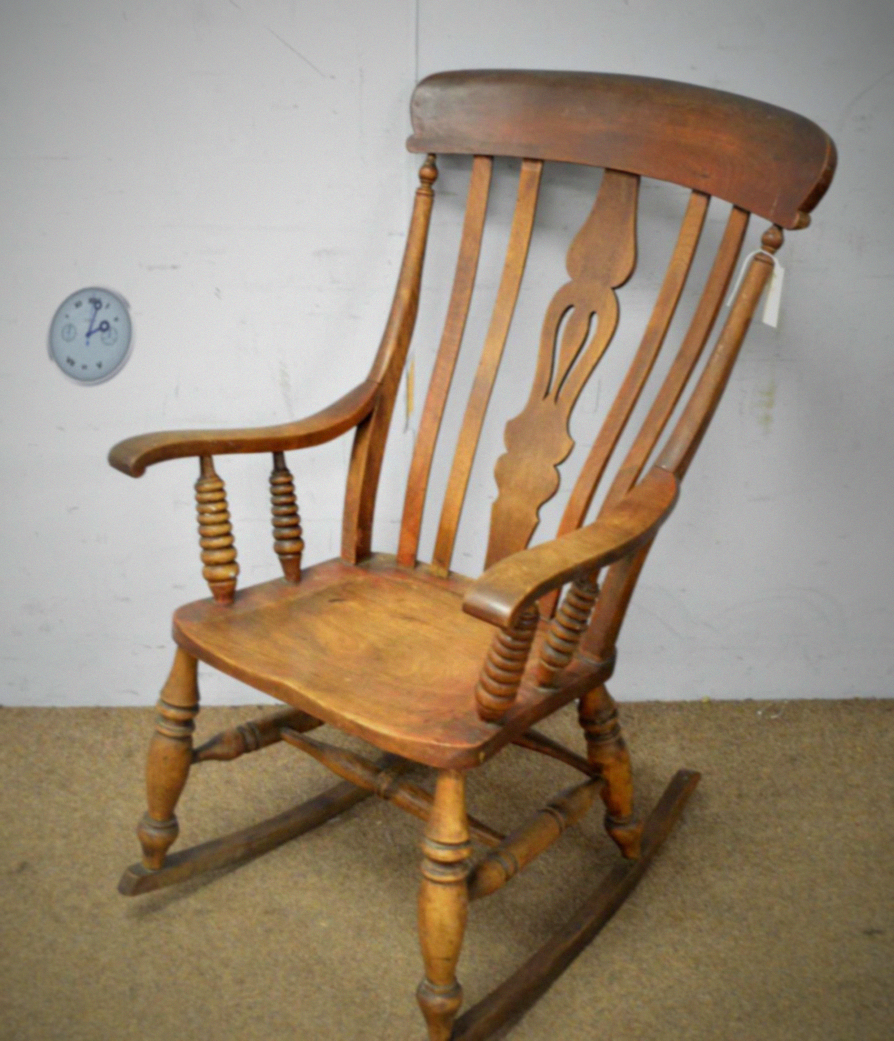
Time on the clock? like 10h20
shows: 2h02
